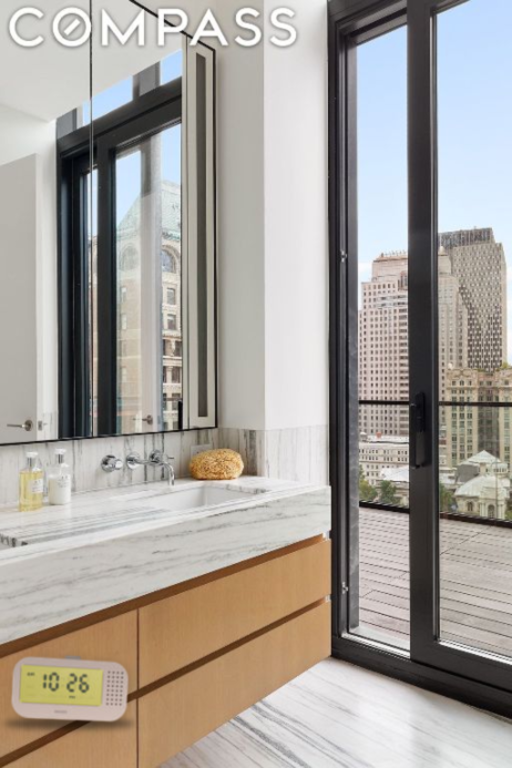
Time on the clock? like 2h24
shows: 10h26
